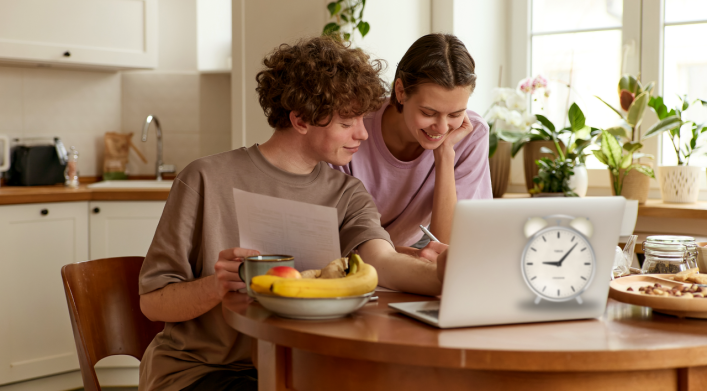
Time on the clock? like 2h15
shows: 9h07
